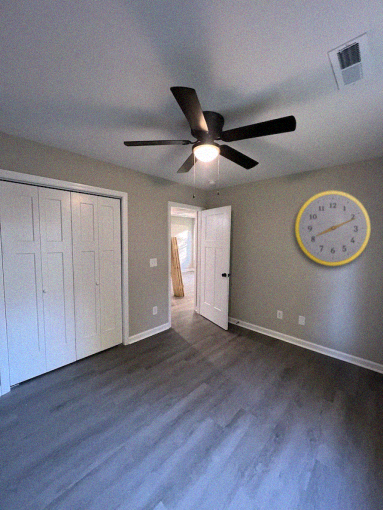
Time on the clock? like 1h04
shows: 8h11
